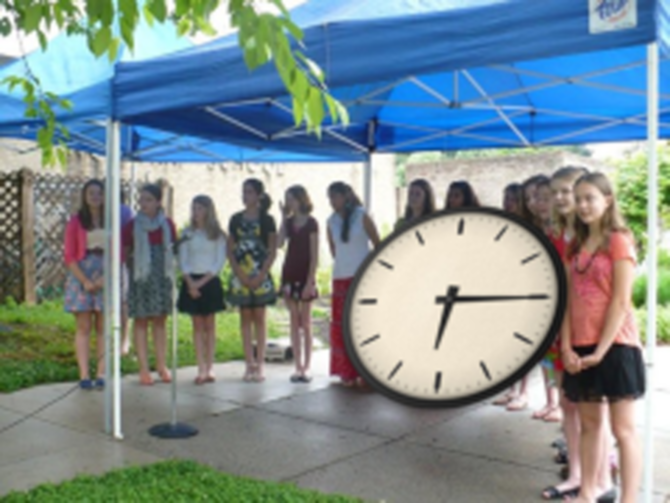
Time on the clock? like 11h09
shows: 6h15
